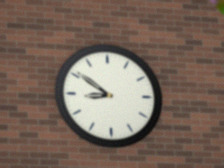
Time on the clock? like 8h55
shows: 8h51
